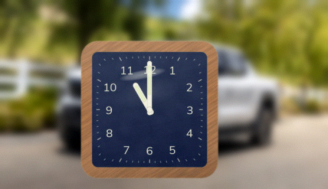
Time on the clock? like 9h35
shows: 11h00
